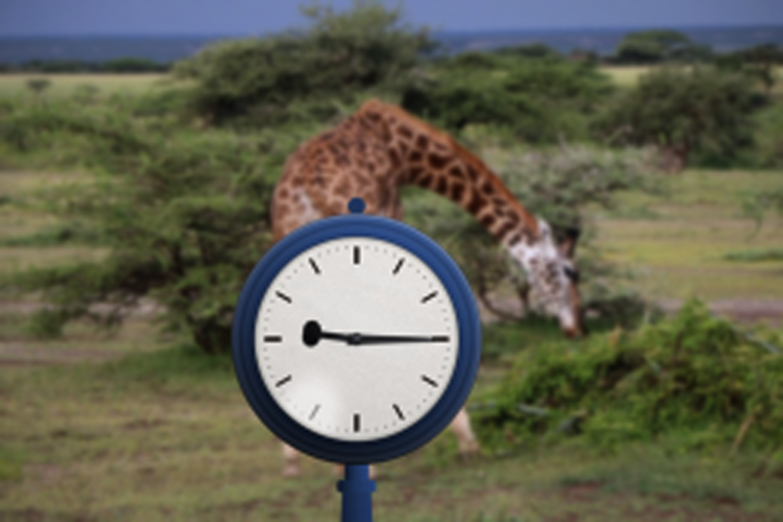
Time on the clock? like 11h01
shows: 9h15
